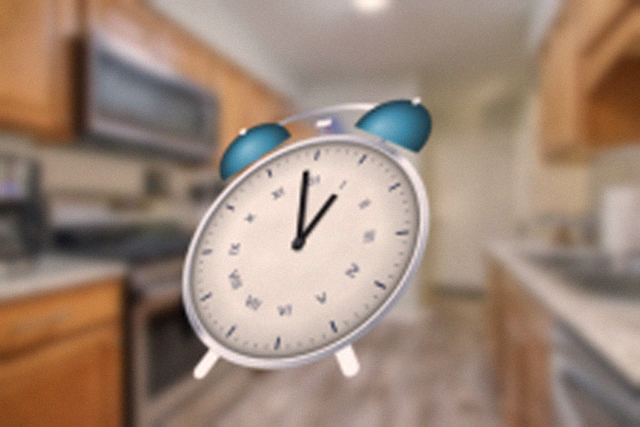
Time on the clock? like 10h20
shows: 12h59
